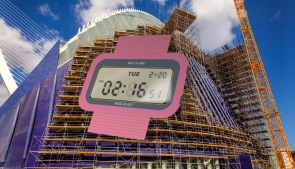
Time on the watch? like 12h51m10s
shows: 2h16m51s
